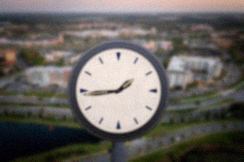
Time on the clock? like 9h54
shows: 1h44
